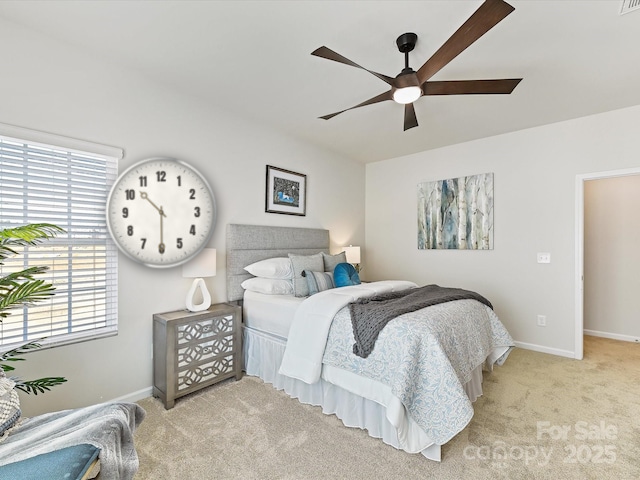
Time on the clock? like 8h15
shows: 10h30
